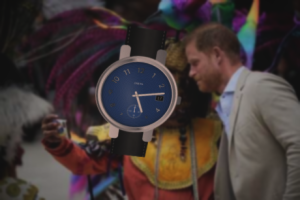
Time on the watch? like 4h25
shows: 5h13
